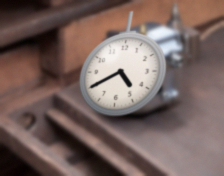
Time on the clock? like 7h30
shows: 4h40
